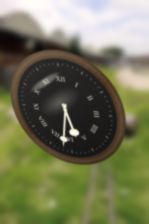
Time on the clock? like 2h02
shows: 5h32
